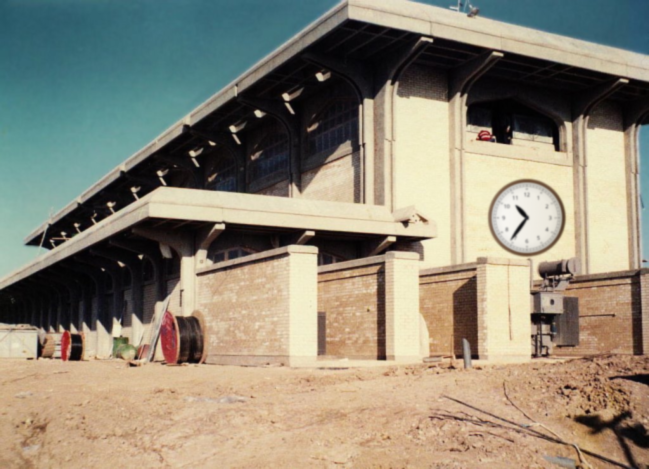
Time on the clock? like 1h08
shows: 10h36
